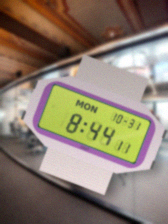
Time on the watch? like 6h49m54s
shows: 8h44m11s
